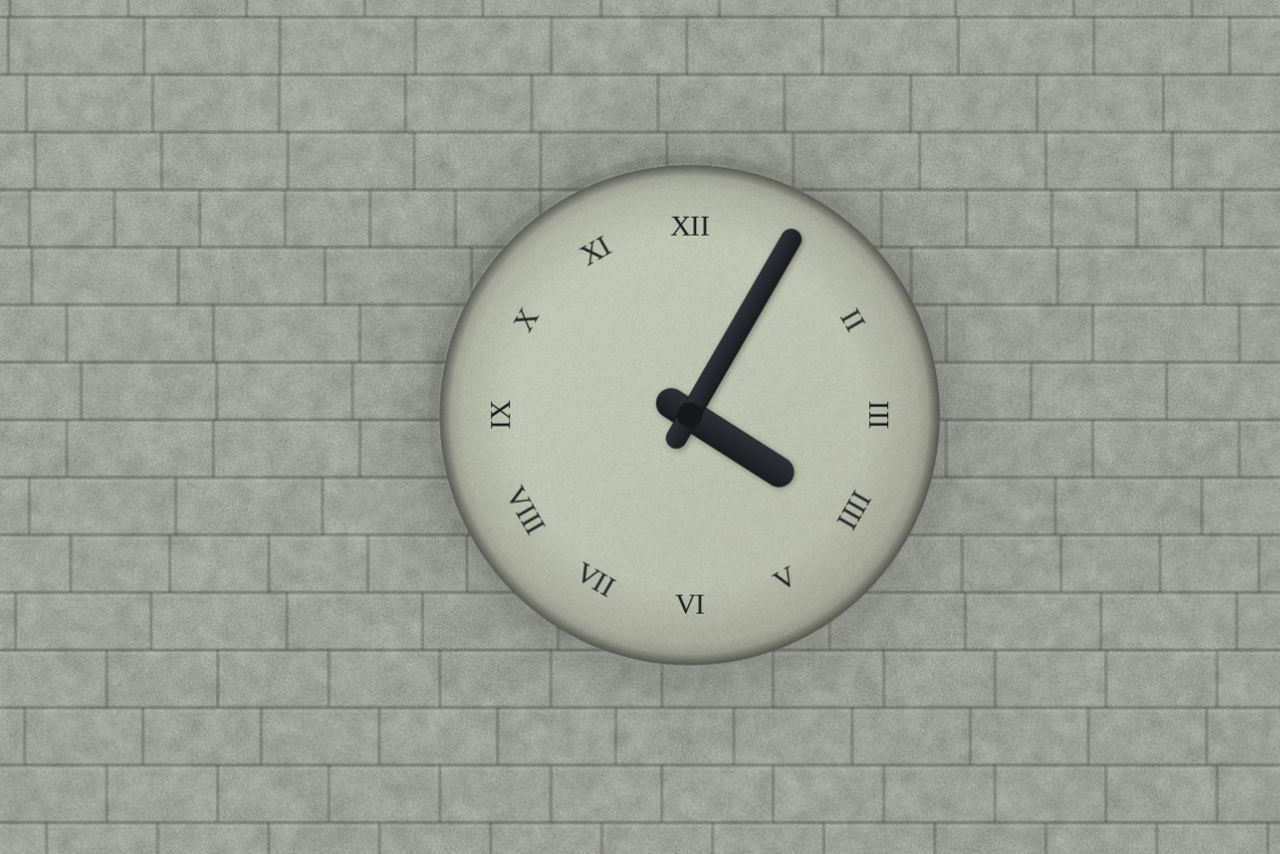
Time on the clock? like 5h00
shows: 4h05
